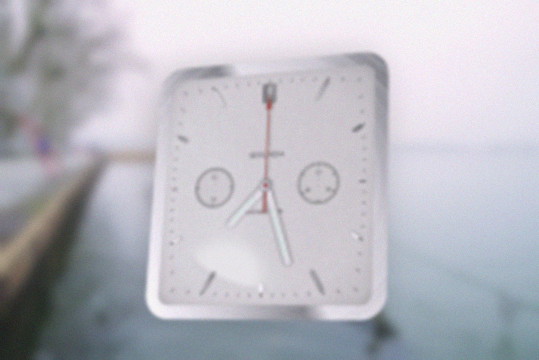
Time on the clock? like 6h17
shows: 7h27
